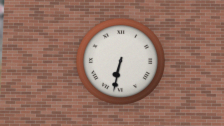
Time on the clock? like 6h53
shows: 6h32
